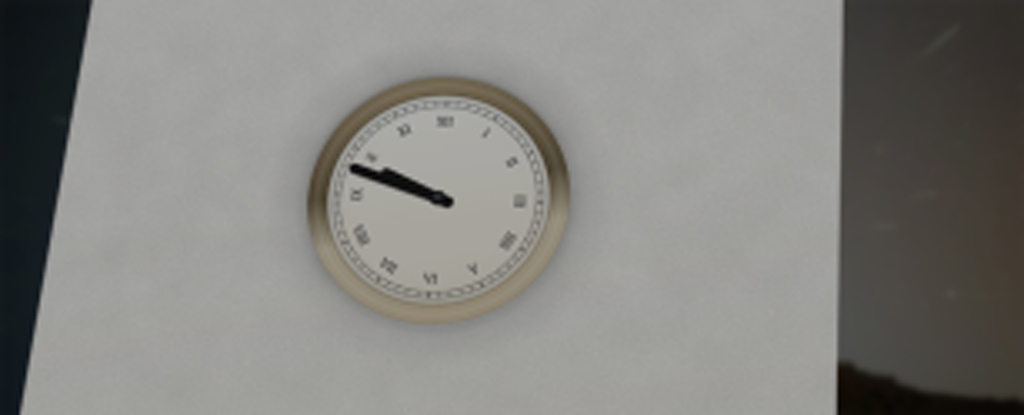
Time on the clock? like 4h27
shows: 9h48
